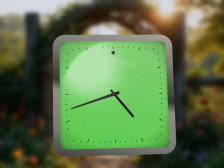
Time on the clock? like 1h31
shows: 4h42
